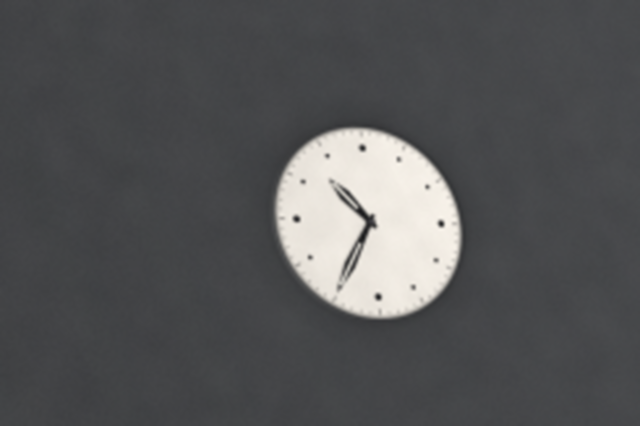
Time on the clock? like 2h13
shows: 10h35
